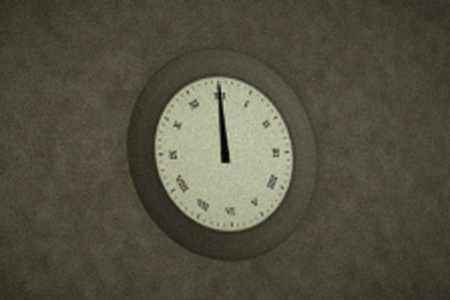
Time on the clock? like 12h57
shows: 12h00
